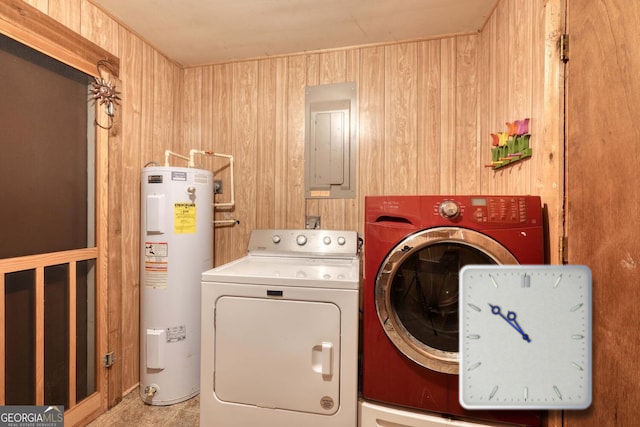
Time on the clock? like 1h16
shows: 10h52
